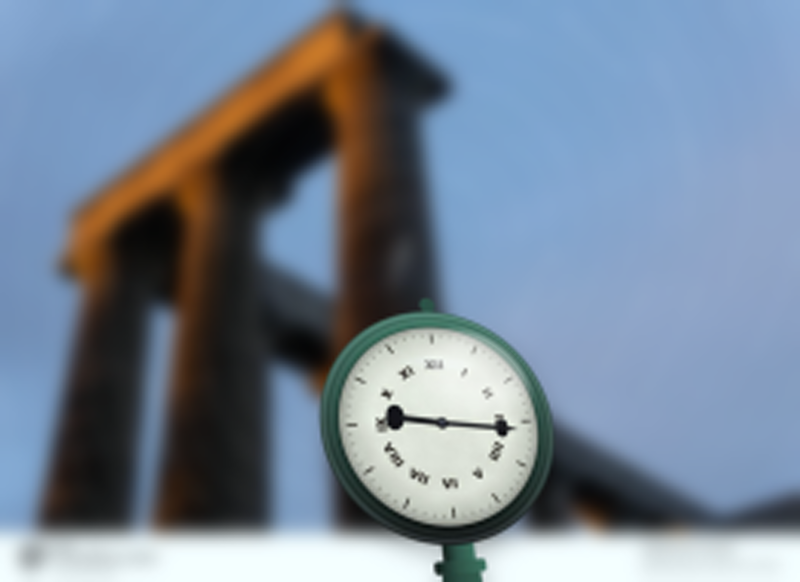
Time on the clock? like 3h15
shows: 9h16
